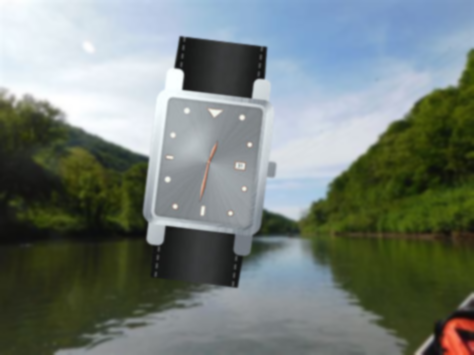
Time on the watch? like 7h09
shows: 12h31
